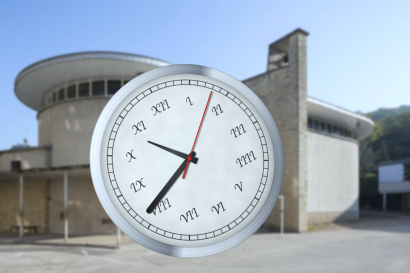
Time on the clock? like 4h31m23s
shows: 10h41m08s
